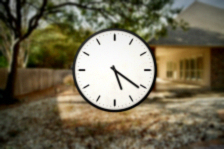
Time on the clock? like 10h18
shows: 5h21
